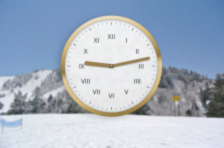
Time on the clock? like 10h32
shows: 9h13
